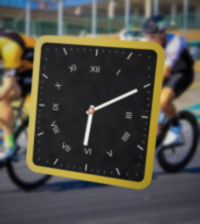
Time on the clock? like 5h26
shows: 6h10
